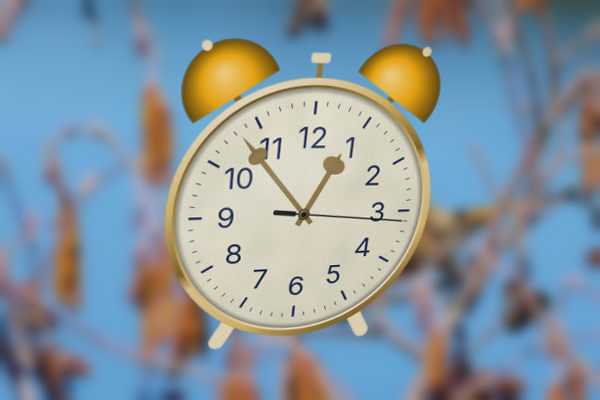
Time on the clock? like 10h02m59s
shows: 12h53m16s
